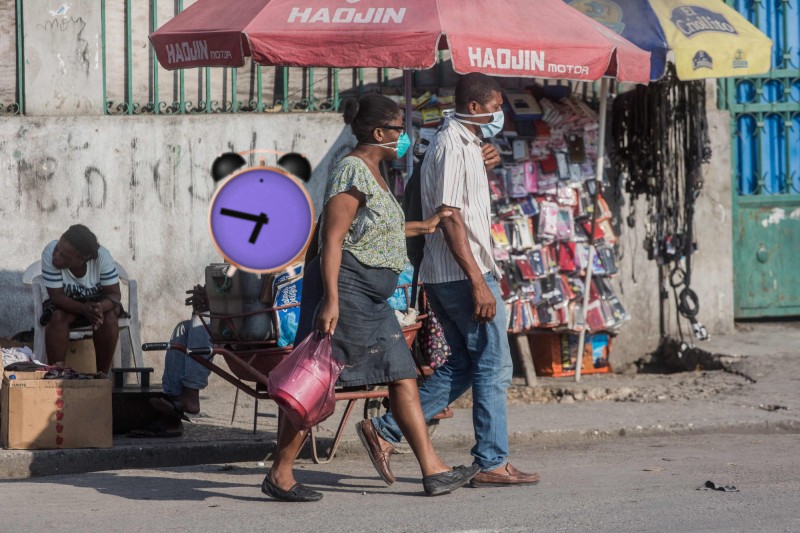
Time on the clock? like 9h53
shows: 6h47
